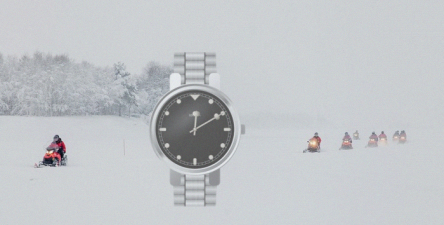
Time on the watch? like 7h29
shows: 12h10
